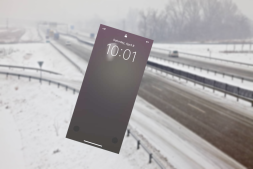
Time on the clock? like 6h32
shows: 10h01
